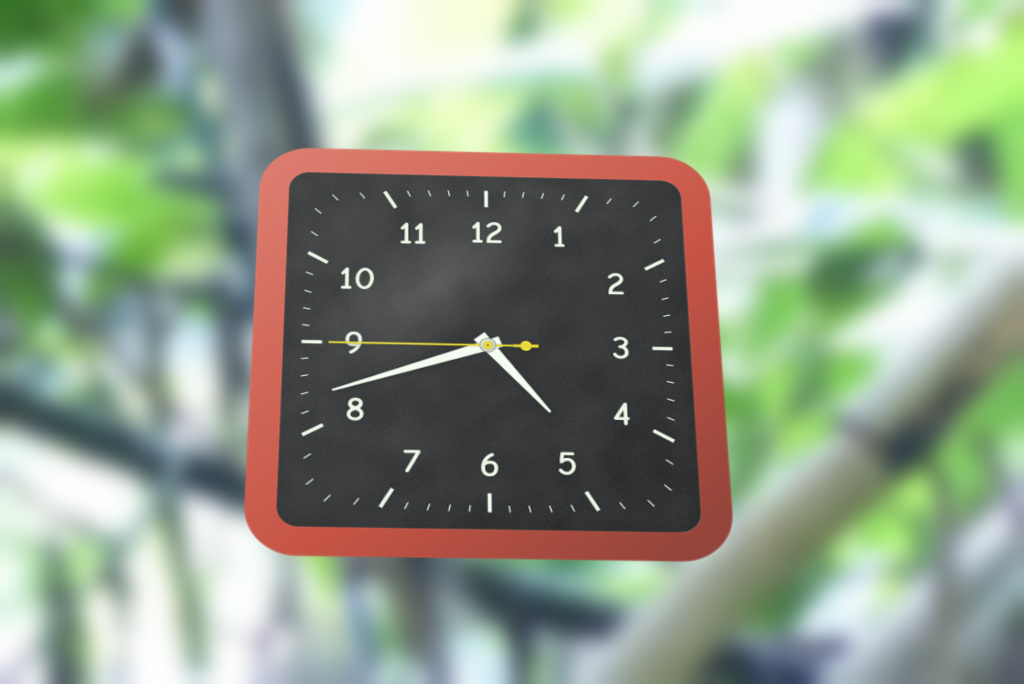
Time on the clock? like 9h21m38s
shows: 4h41m45s
